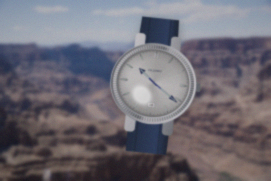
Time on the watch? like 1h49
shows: 10h21
